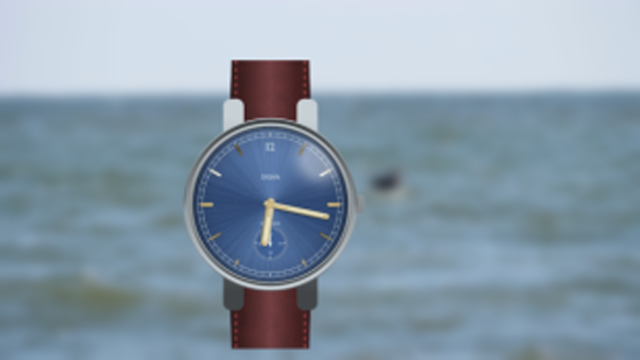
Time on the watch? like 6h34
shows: 6h17
